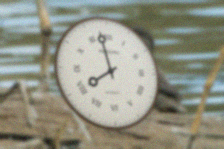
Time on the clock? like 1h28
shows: 7h58
